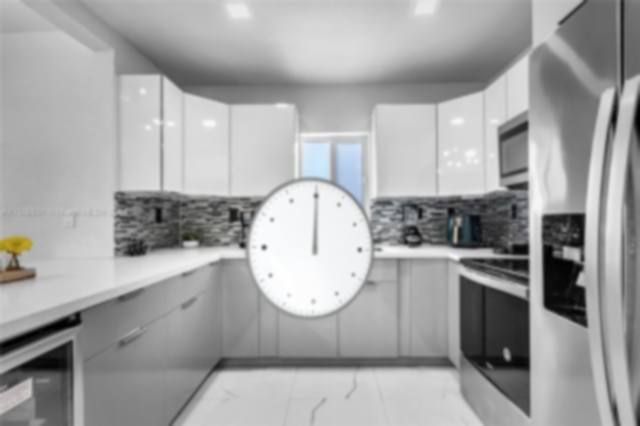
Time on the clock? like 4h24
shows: 12h00
